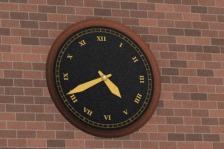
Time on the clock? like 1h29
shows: 4h41
